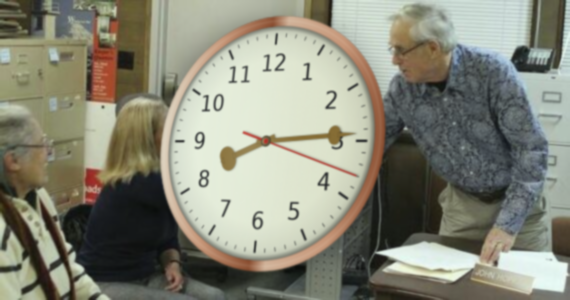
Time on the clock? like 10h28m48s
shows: 8h14m18s
